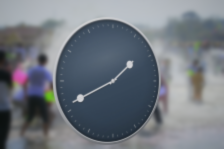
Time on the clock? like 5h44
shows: 1h41
